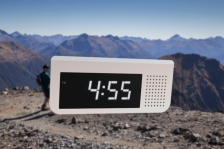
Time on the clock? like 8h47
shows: 4h55
